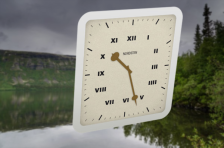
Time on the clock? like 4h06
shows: 10h27
